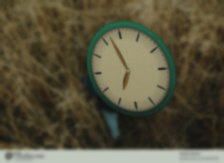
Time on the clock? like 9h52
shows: 6h57
